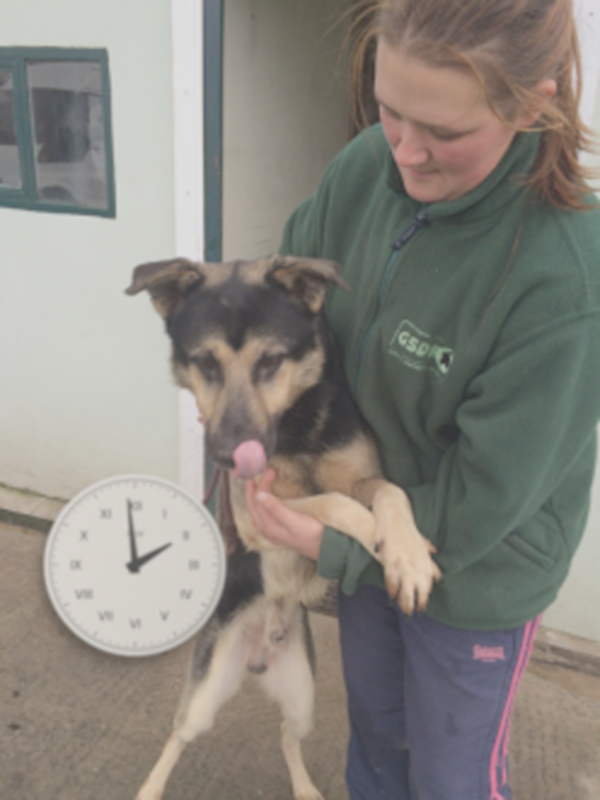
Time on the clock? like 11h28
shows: 1h59
